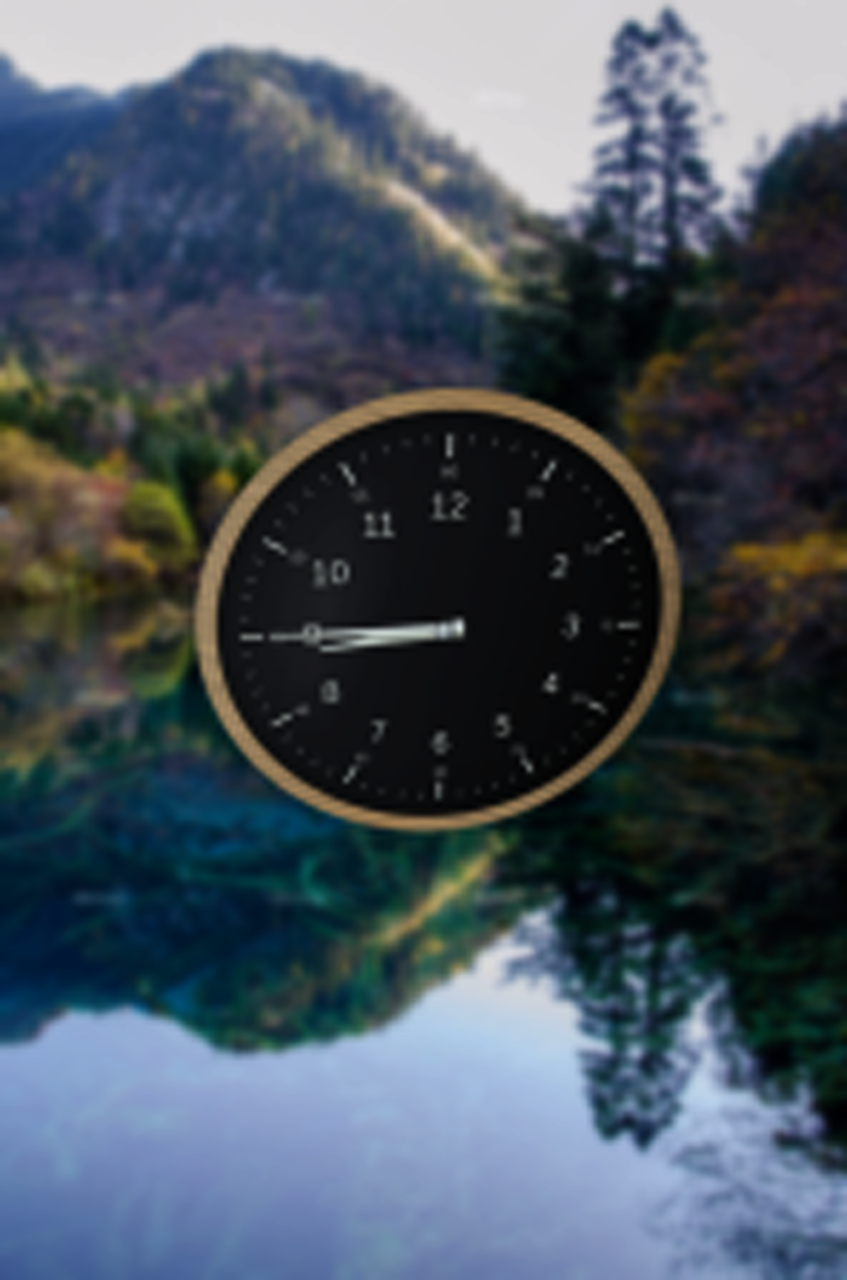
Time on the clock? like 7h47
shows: 8h45
